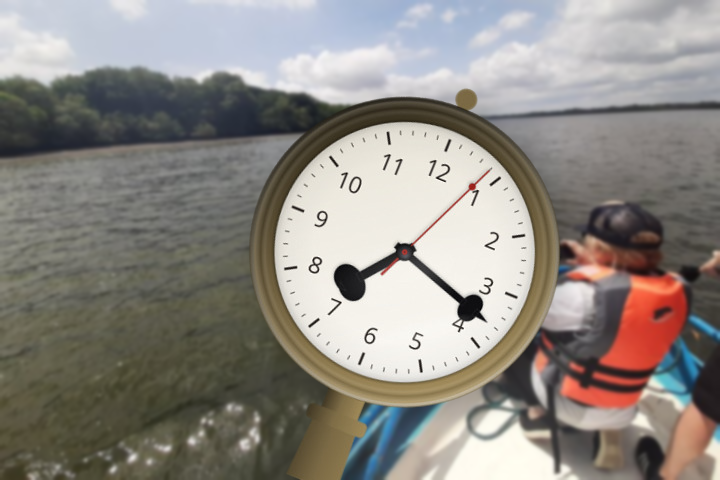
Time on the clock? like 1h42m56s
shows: 7h18m04s
